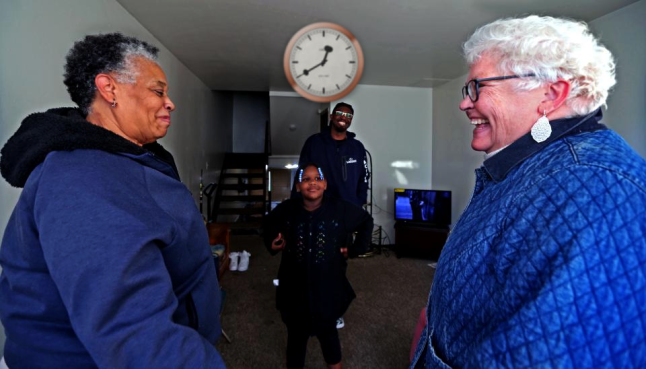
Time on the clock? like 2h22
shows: 12h40
